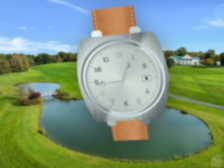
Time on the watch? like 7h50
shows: 12h44
